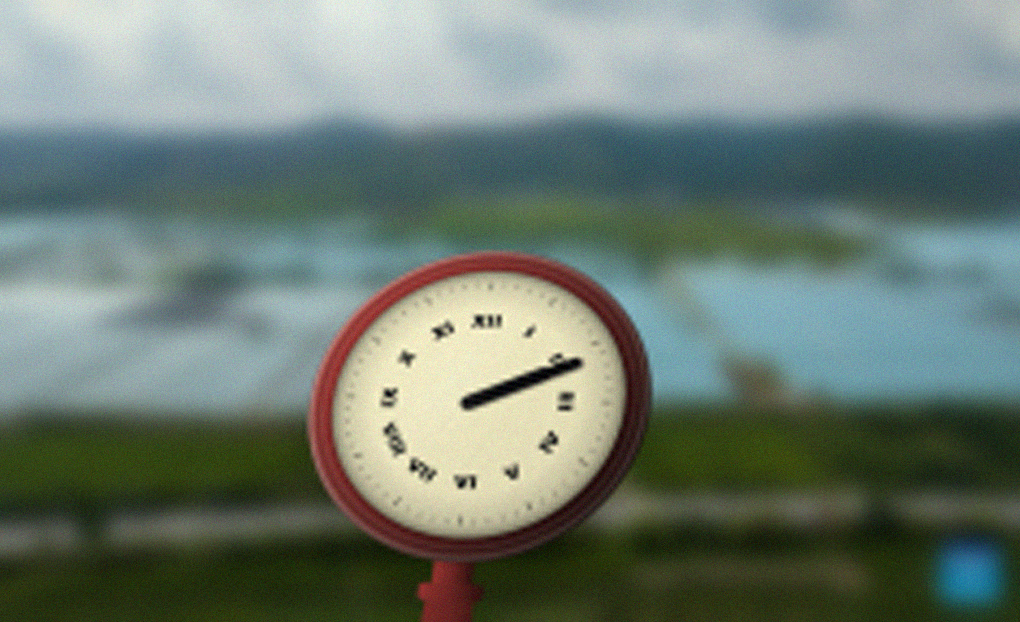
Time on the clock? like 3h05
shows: 2h11
